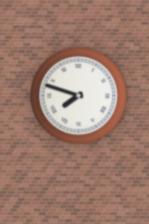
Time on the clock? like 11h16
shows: 7h48
